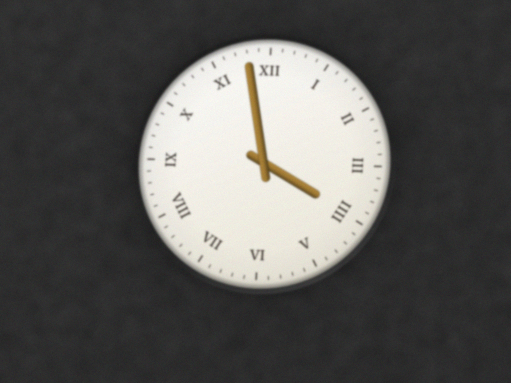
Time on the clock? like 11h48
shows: 3h58
